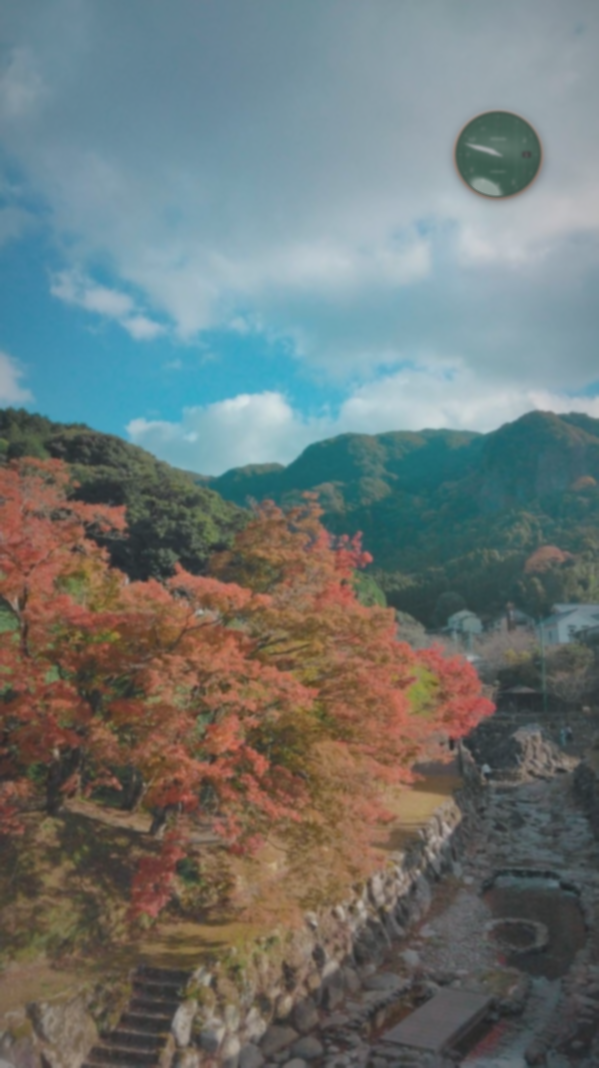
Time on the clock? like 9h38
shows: 9h48
